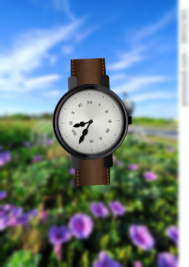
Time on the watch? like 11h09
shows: 8h35
